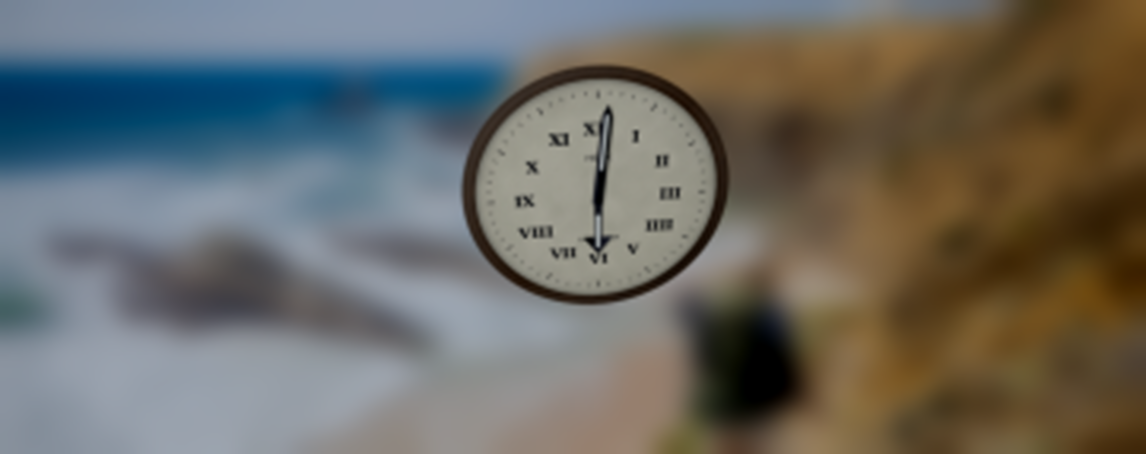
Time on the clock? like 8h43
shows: 6h01
